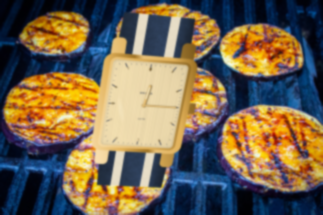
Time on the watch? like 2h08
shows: 12h15
